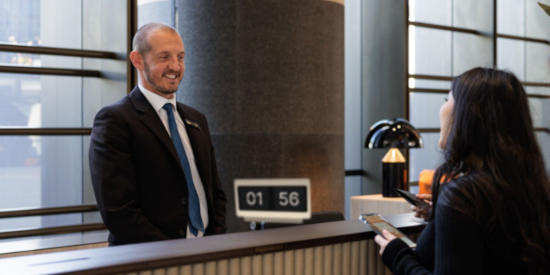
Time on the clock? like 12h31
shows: 1h56
